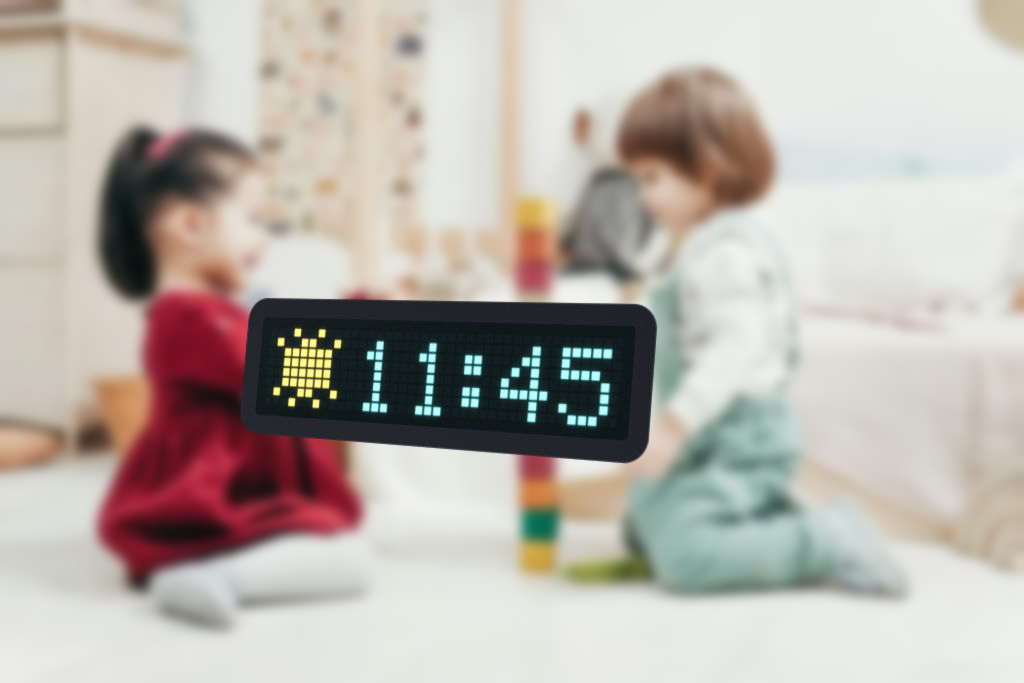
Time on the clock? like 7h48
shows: 11h45
